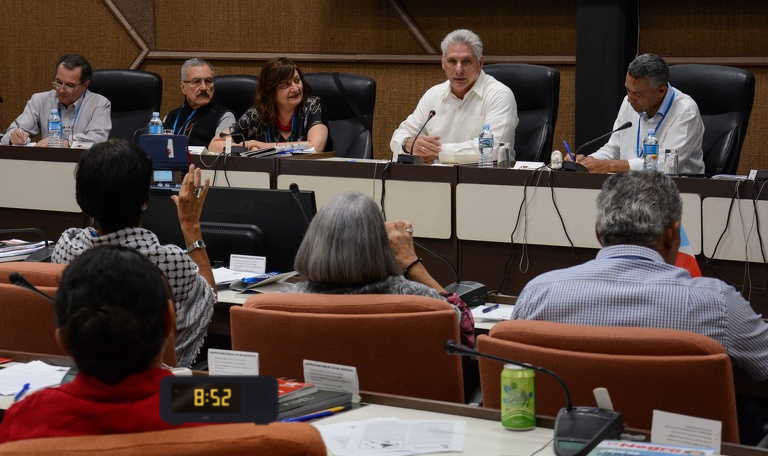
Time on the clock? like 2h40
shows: 8h52
